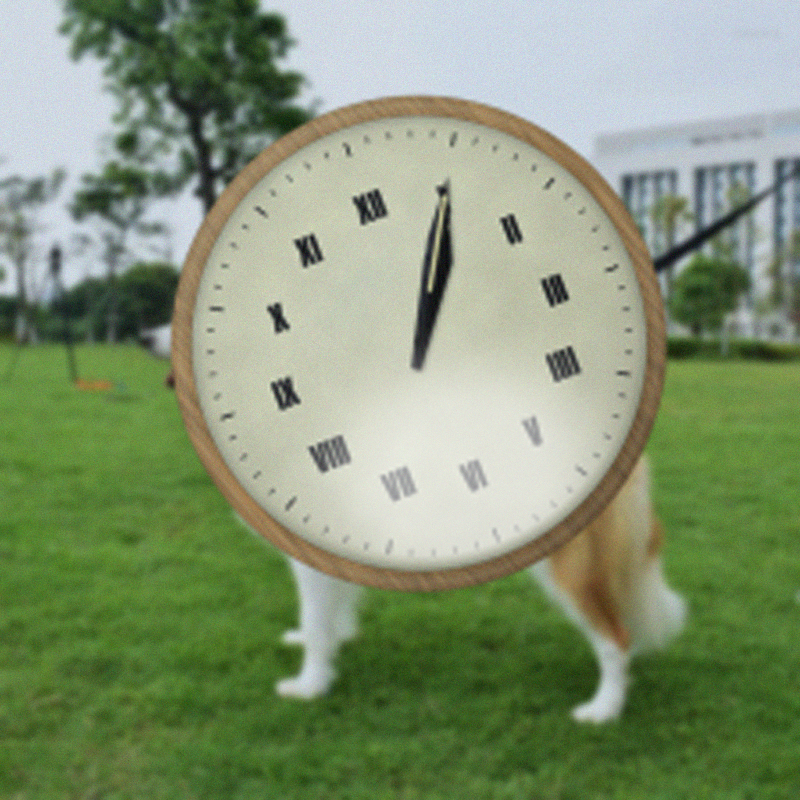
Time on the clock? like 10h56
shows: 1h05
